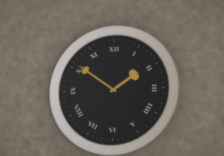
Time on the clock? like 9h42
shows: 1h51
